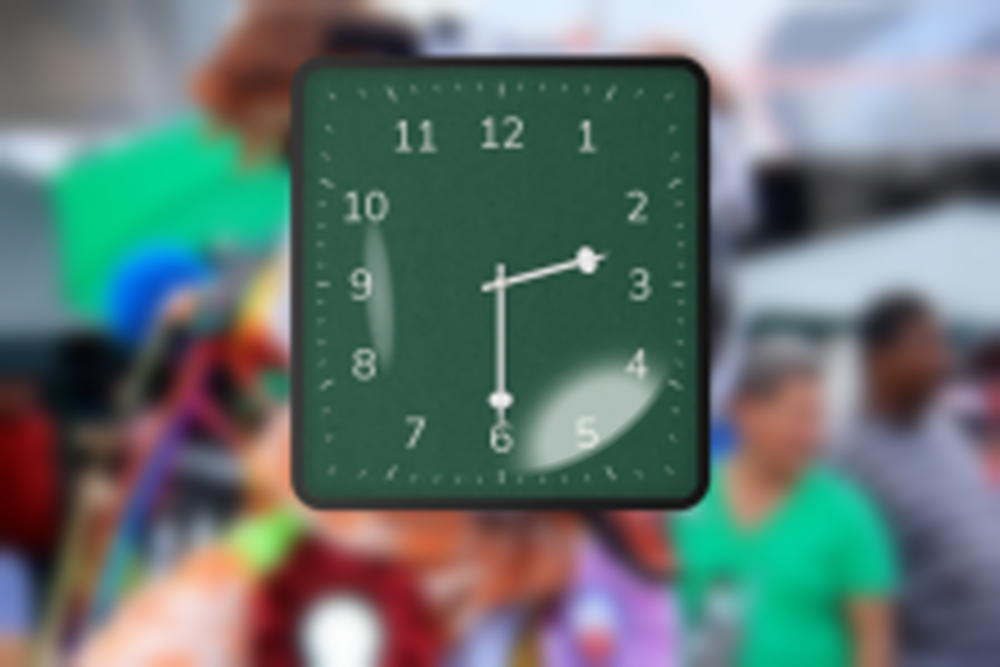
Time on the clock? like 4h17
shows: 2h30
